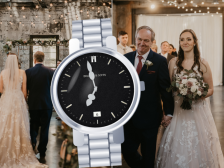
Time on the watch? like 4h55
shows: 6h58
